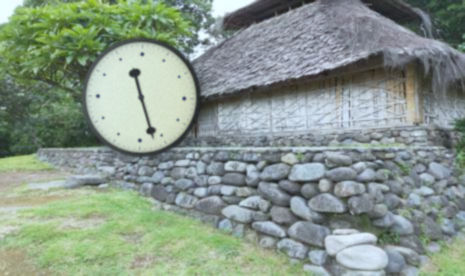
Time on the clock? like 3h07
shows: 11h27
